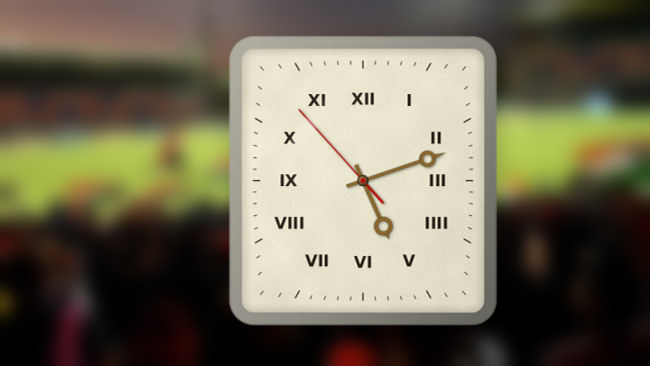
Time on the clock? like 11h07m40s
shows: 5h11m53s
